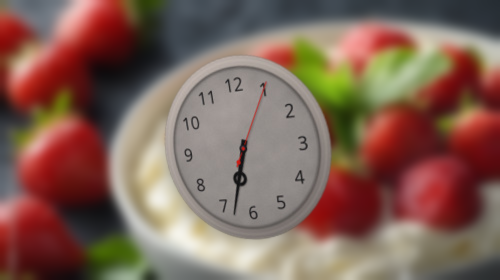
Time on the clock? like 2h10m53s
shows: 6h33m05s
